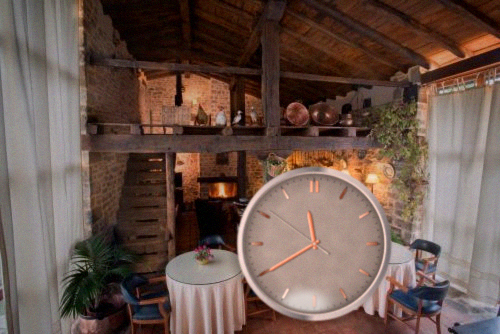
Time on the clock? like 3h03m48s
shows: 11h39m51s
